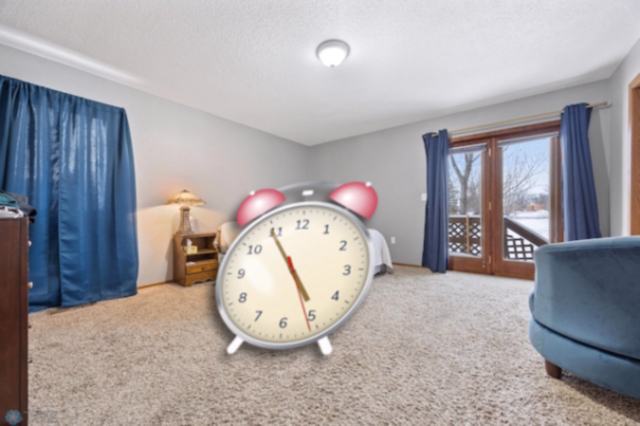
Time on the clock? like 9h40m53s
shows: 4h54m26s
